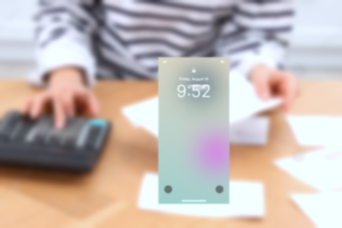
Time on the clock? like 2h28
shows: 9h52
